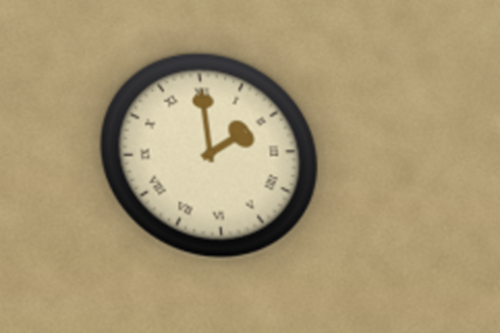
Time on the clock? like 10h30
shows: 2h00
